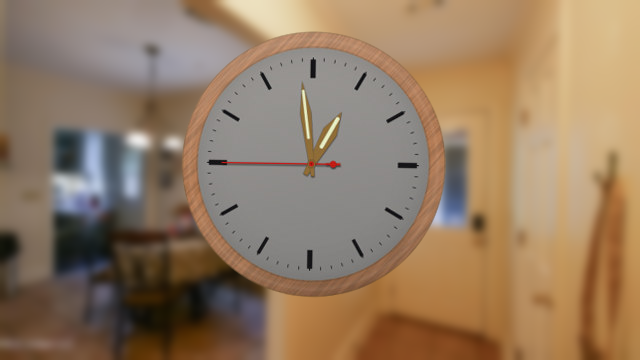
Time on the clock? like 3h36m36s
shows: 12h58m45s
